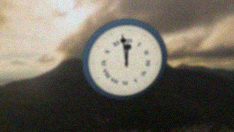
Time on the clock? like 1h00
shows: 11h58
